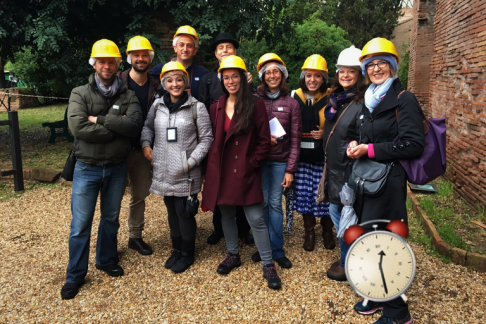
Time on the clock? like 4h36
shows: 12h29
